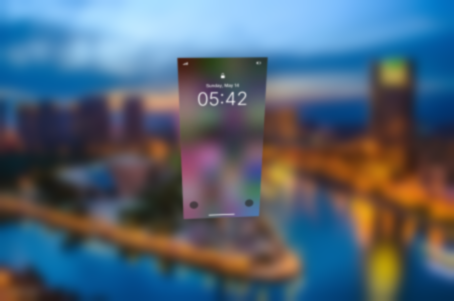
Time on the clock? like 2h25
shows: 5h42
